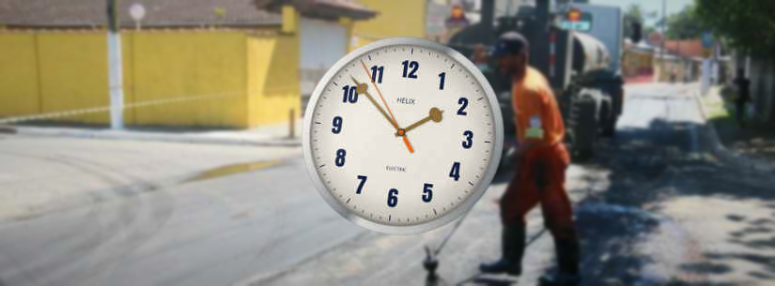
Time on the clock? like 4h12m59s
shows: 1h51m54s
